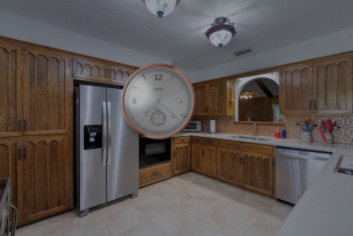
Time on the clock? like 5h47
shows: 7h22
